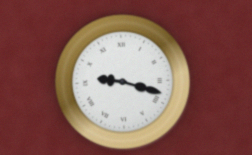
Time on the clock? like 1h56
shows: 9h18
